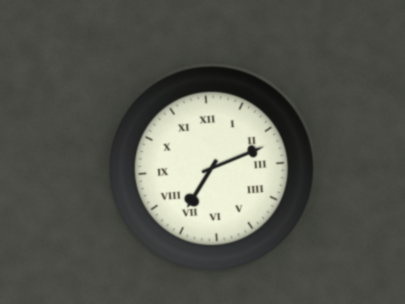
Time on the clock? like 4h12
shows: 7h12
